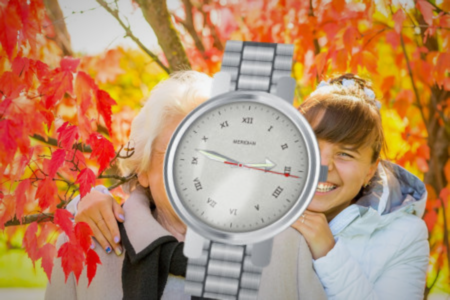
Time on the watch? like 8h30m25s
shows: 2h47m16s
